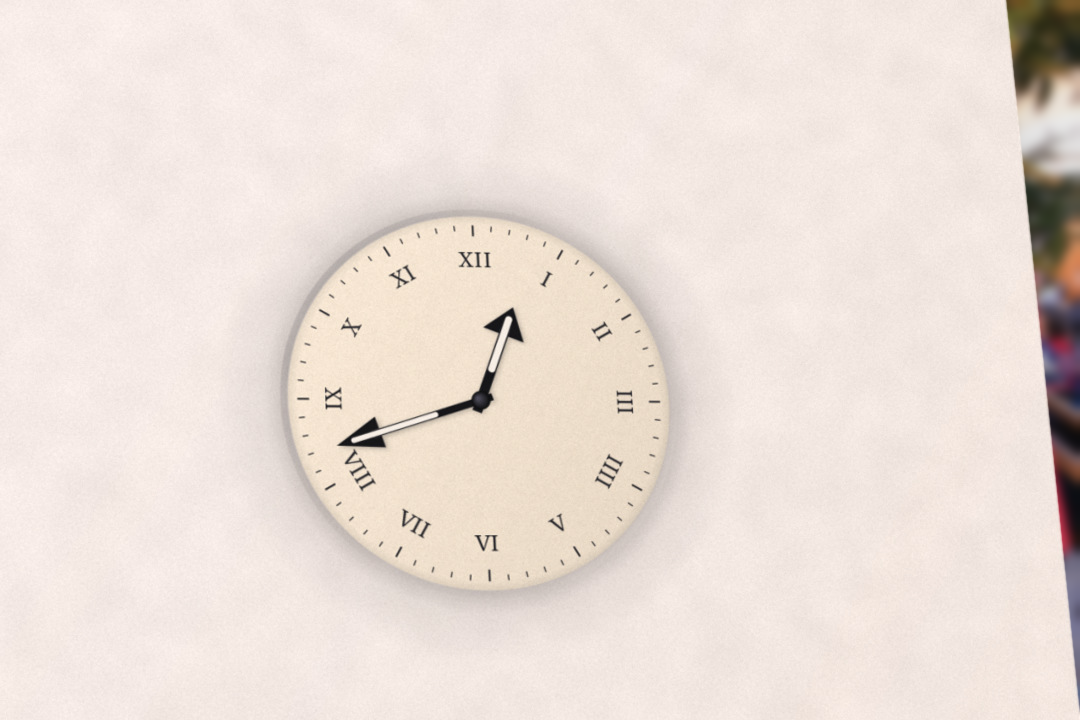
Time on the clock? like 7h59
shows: 12h42
